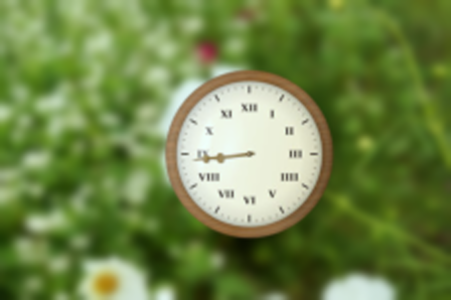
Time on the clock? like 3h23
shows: 8h44
